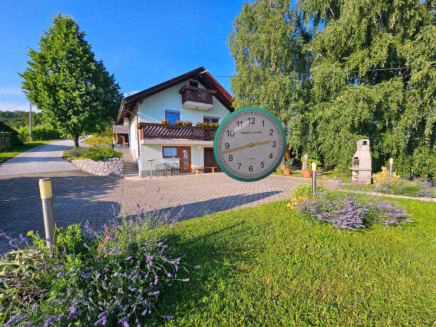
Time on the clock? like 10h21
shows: 2h43
